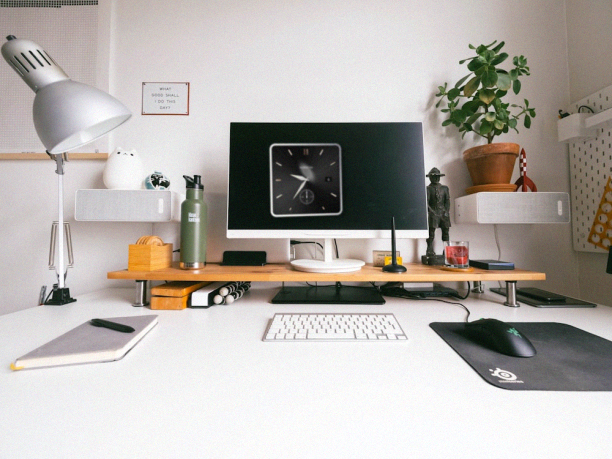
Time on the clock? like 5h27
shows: 9h36
